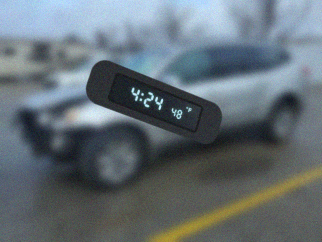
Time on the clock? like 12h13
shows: 4h24
